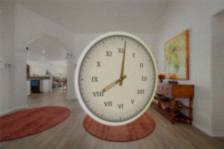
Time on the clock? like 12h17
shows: 8h01
